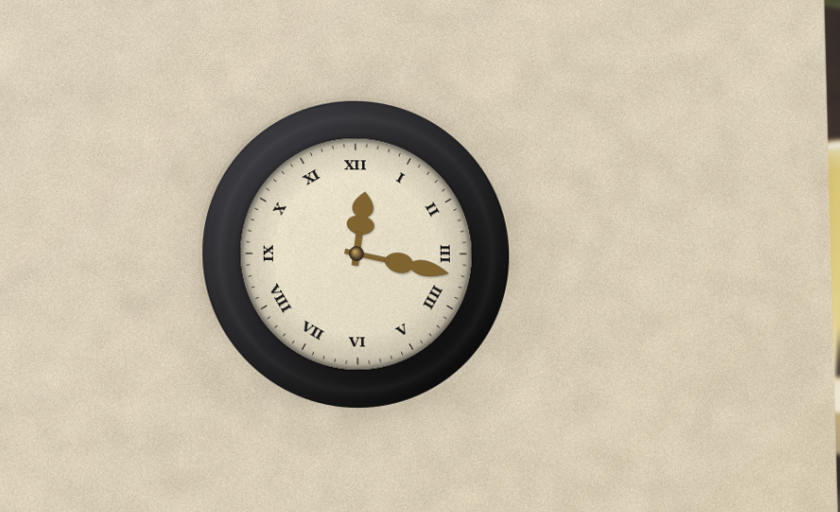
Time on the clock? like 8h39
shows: 12h17
